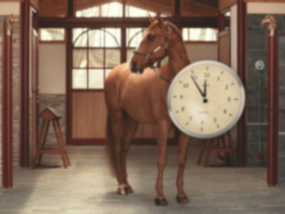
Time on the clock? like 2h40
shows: 11h54
